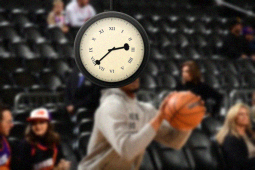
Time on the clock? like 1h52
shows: 2h38
